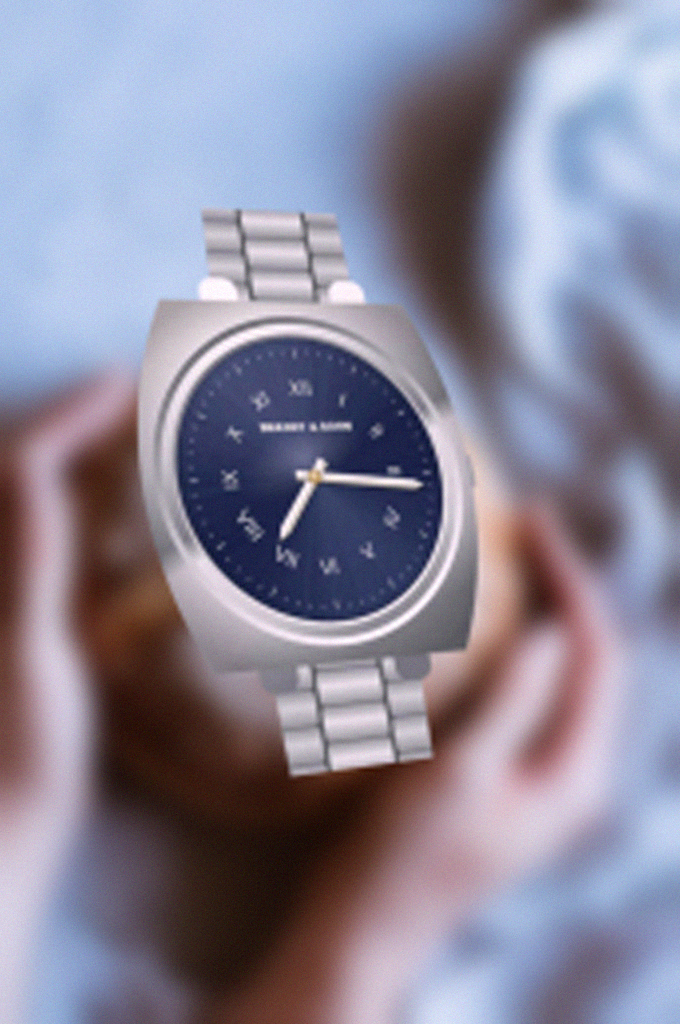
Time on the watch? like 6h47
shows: 7h16
